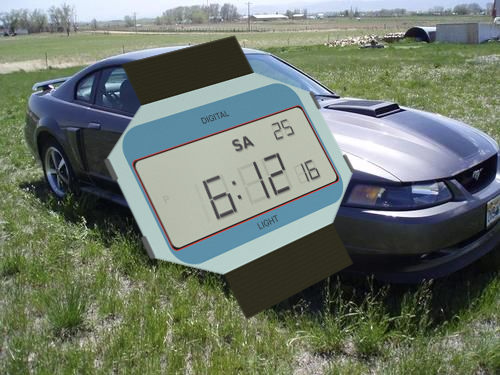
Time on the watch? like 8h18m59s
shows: 6h12m16s
